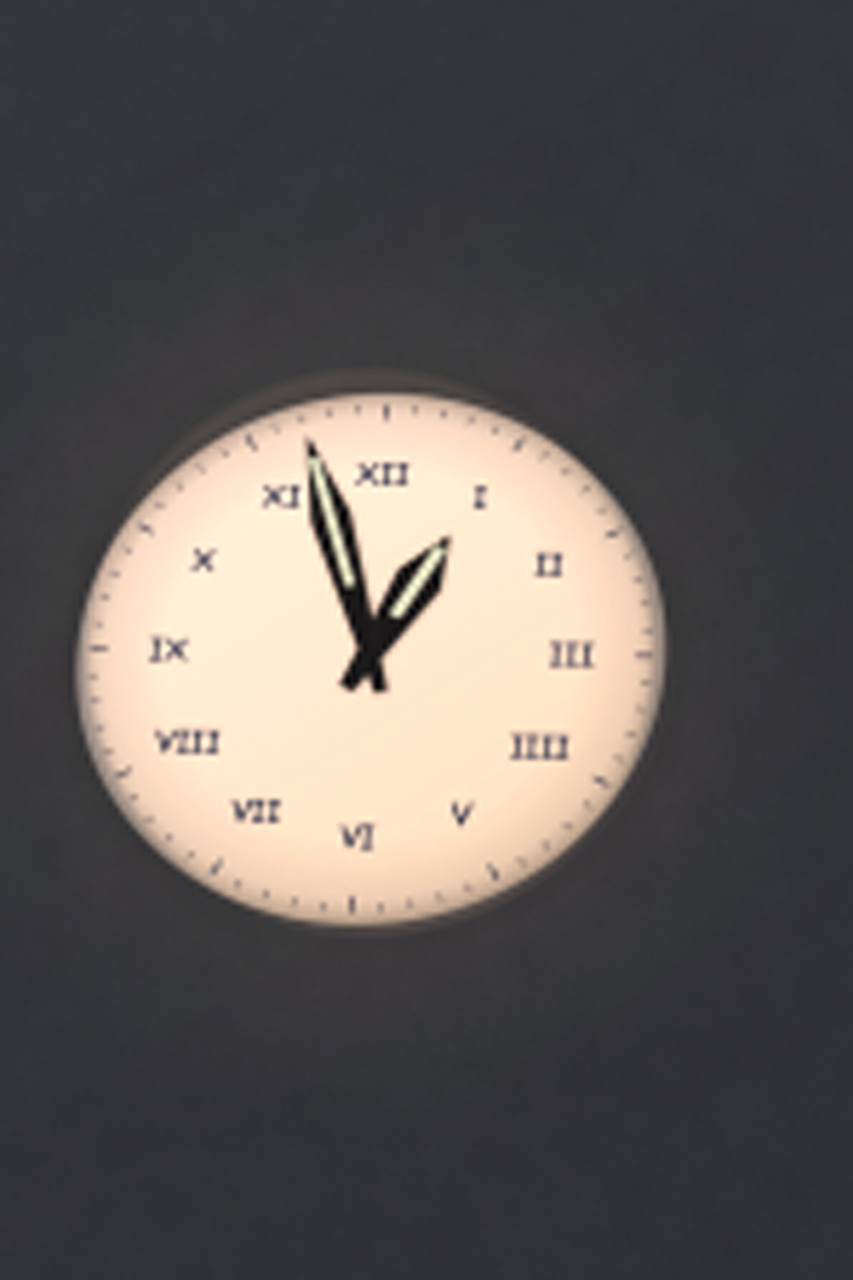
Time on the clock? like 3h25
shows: 12h57
